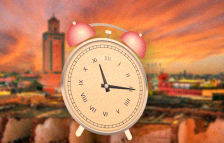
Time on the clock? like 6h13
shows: 11h15
